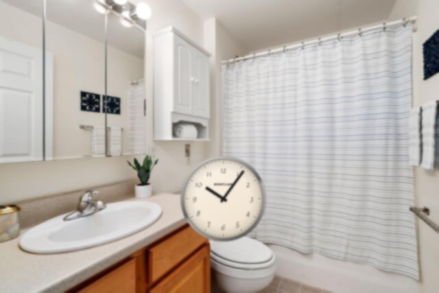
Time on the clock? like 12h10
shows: 10h06
